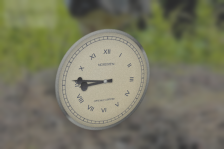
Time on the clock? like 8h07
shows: 8h46
